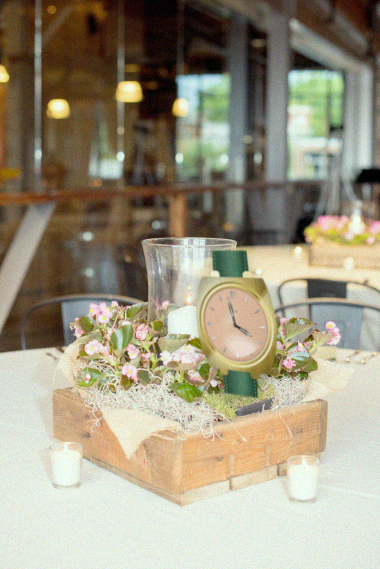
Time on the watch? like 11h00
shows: 3h58
